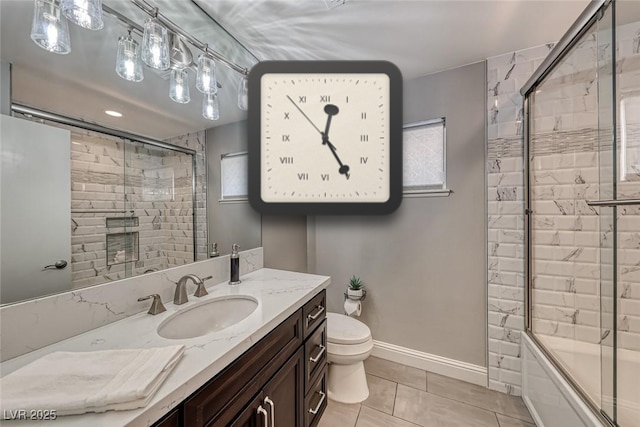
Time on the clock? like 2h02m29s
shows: 12h24m53s
